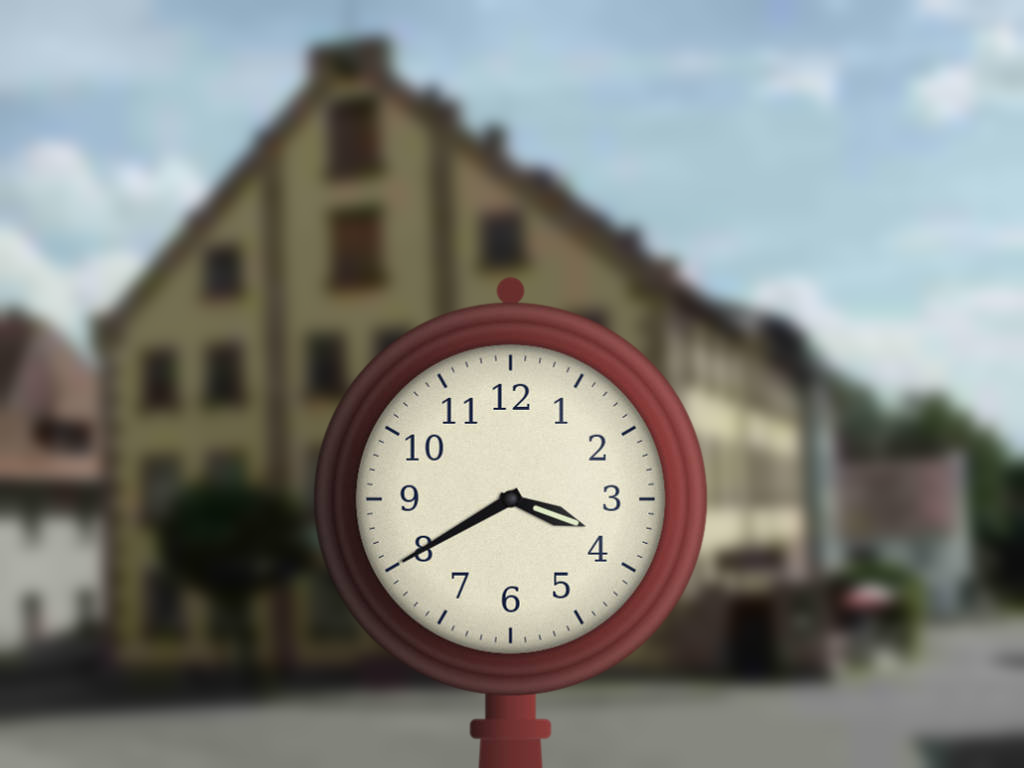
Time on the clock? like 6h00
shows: 3h40
